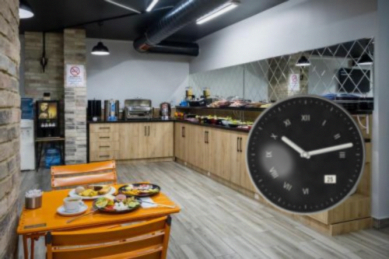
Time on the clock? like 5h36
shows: 10h13
